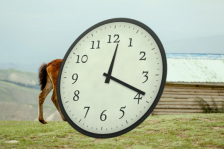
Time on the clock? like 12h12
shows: 12h19
